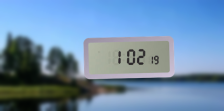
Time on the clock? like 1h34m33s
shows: 1h02m19s
